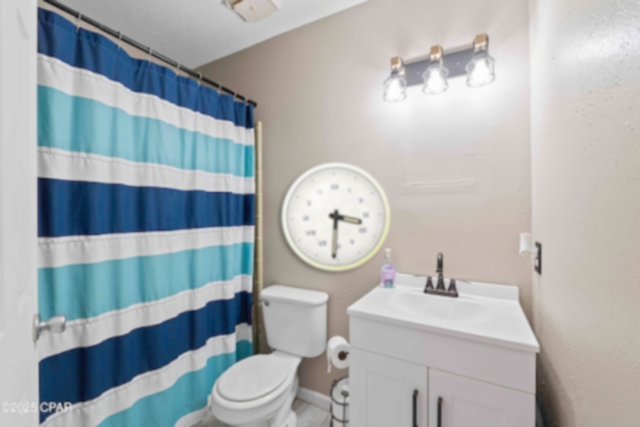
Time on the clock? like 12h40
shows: 3h31
